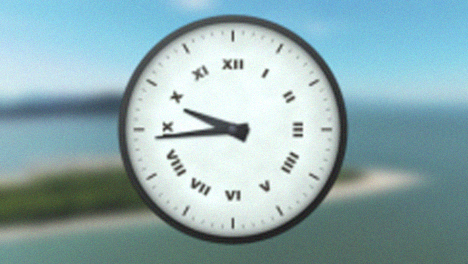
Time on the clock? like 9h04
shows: 9h44
